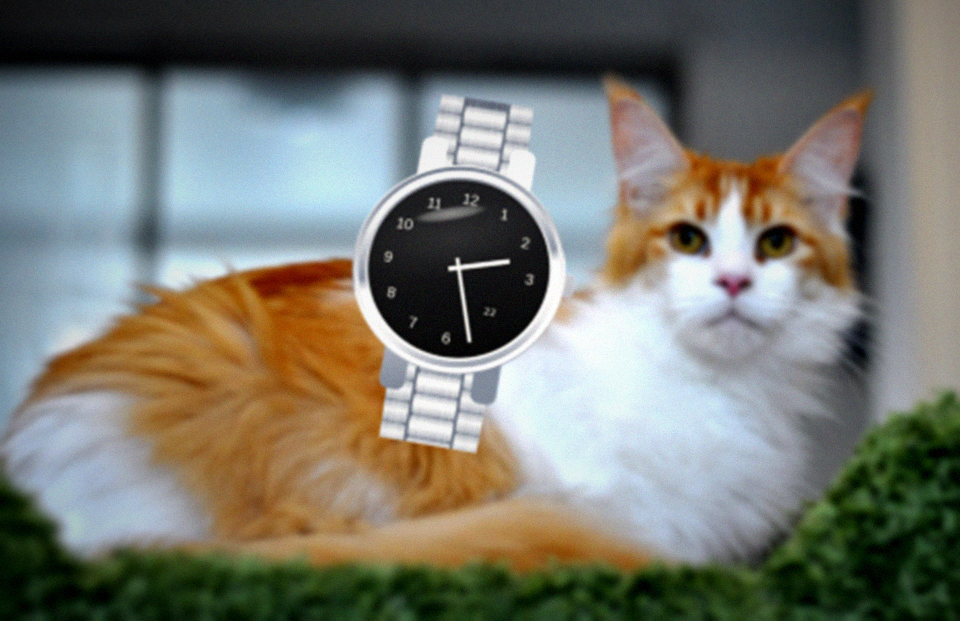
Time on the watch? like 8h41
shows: 2h27
